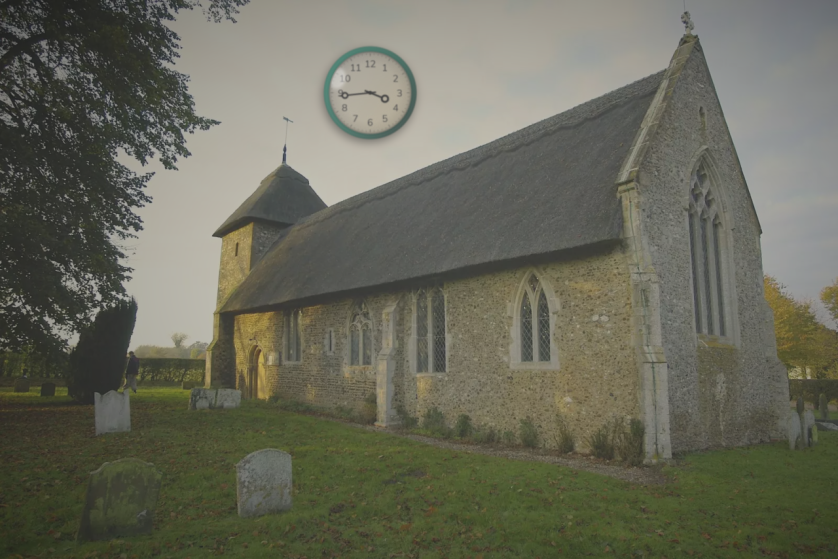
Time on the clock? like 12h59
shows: 3h44
